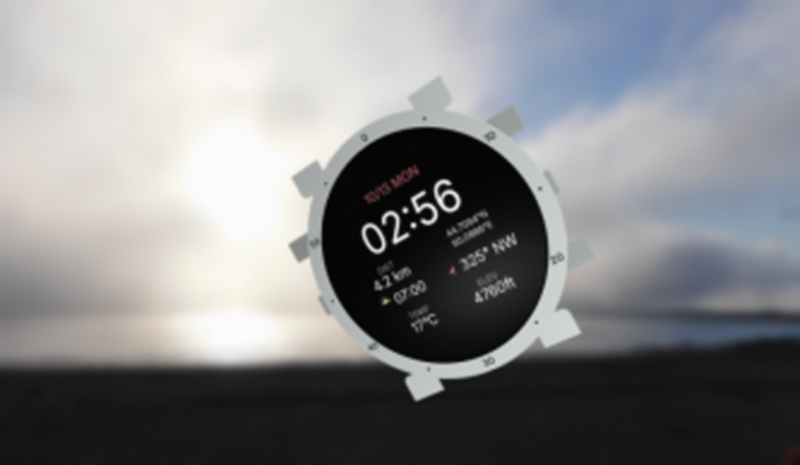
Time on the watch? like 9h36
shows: 2h56
